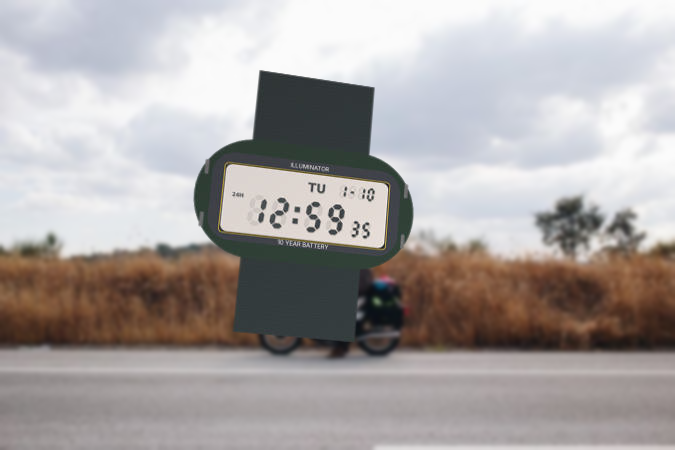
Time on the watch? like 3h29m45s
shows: 12h59m35s
